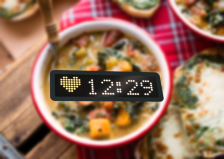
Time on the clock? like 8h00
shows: 12h29
